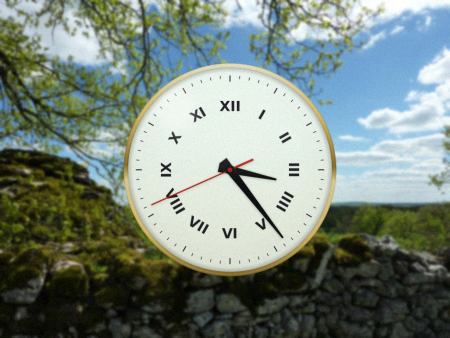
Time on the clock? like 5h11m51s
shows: 3h23m41s
